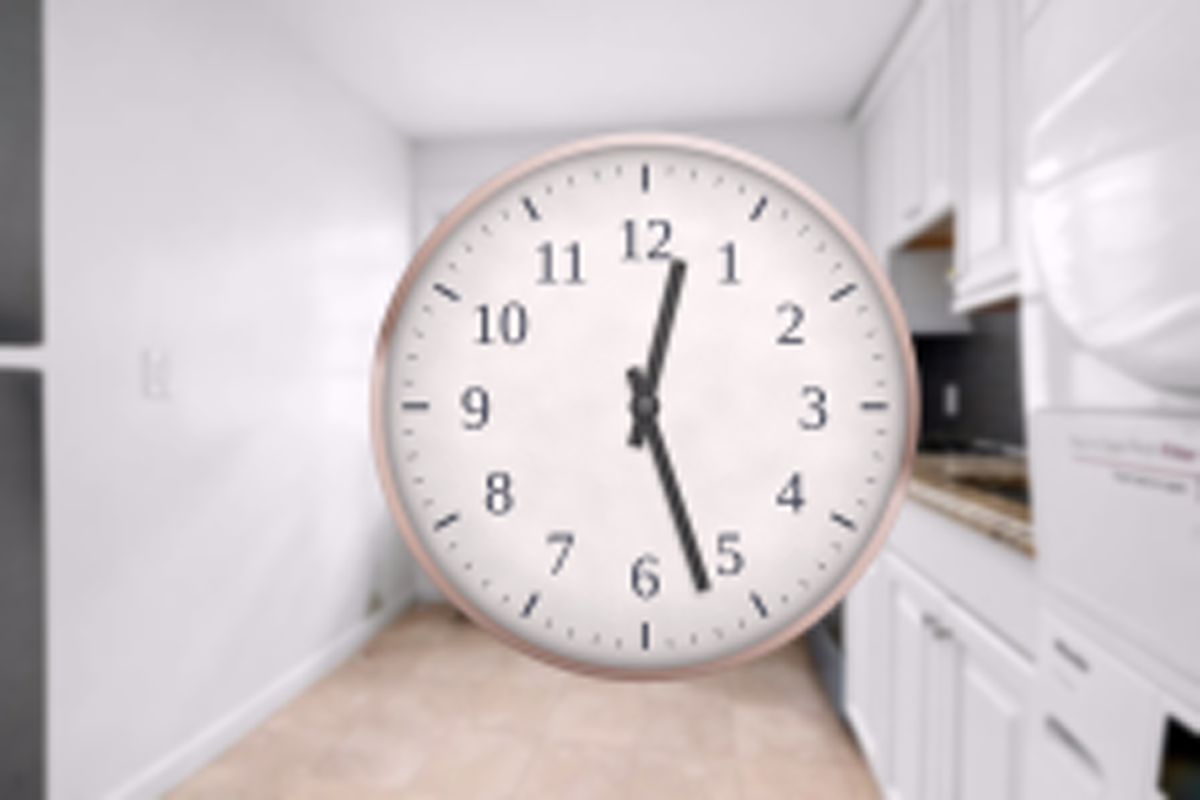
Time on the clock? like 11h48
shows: 12h27
